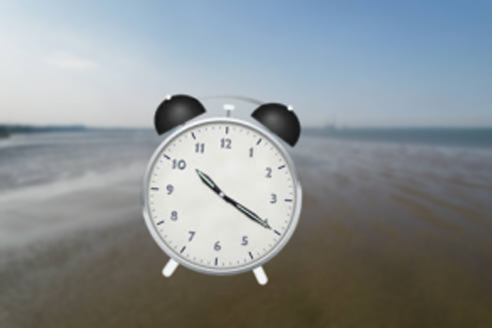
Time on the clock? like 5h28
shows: 10h20
